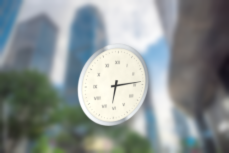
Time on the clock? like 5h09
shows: 6h14
